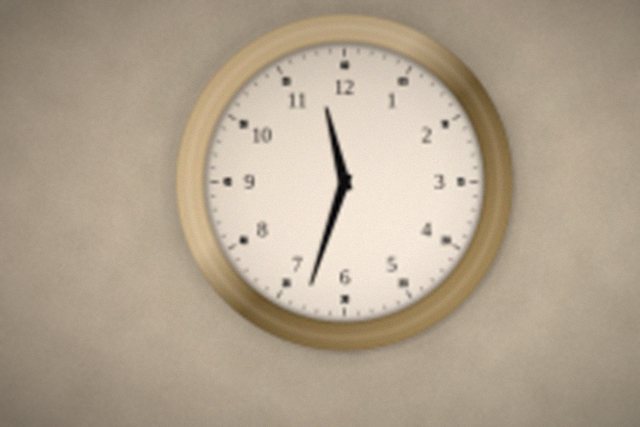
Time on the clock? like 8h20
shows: 11h33
